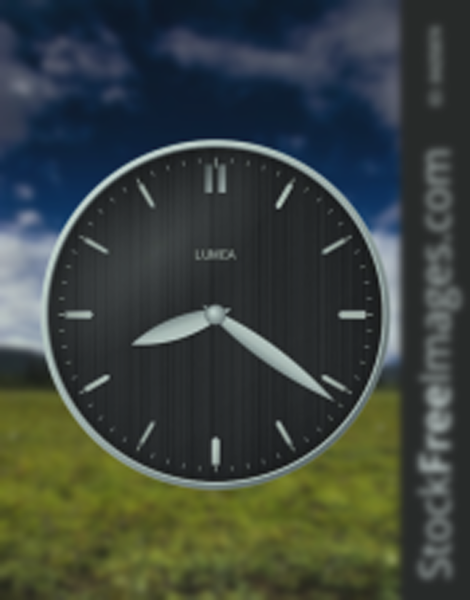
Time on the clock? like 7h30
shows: 8h21
